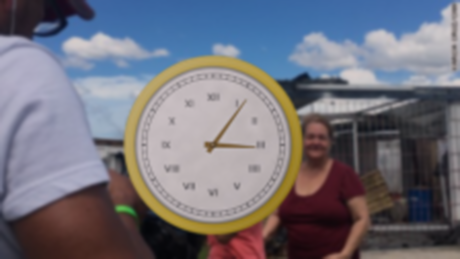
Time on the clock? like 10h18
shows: 3h06
